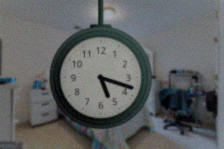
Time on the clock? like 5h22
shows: 5h18
